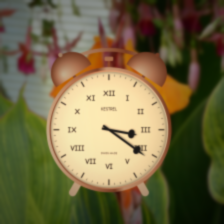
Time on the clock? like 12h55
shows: 3h21
